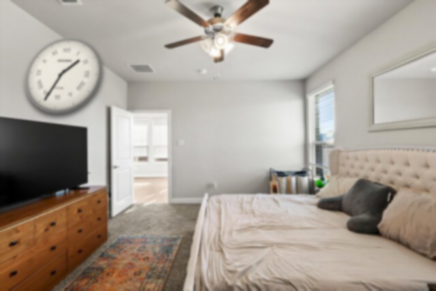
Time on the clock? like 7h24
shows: 1h34
